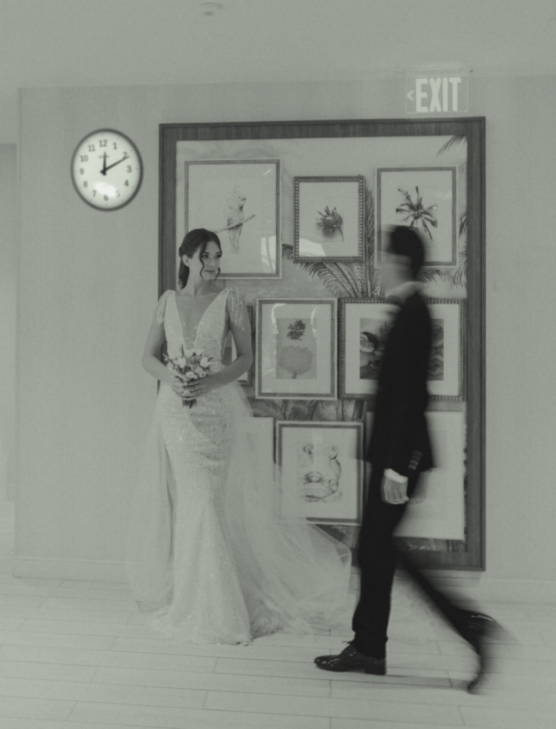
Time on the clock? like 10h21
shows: 12h11
